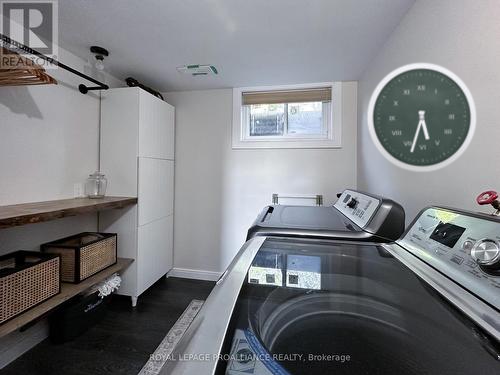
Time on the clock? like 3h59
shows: 5h33
